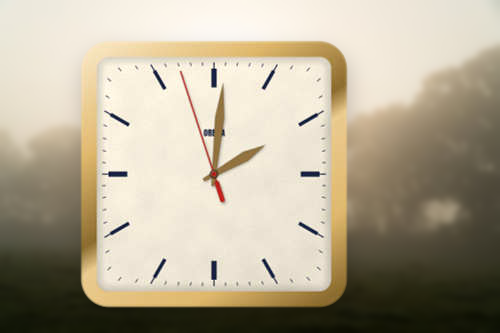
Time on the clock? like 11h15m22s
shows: 2h00m57s
